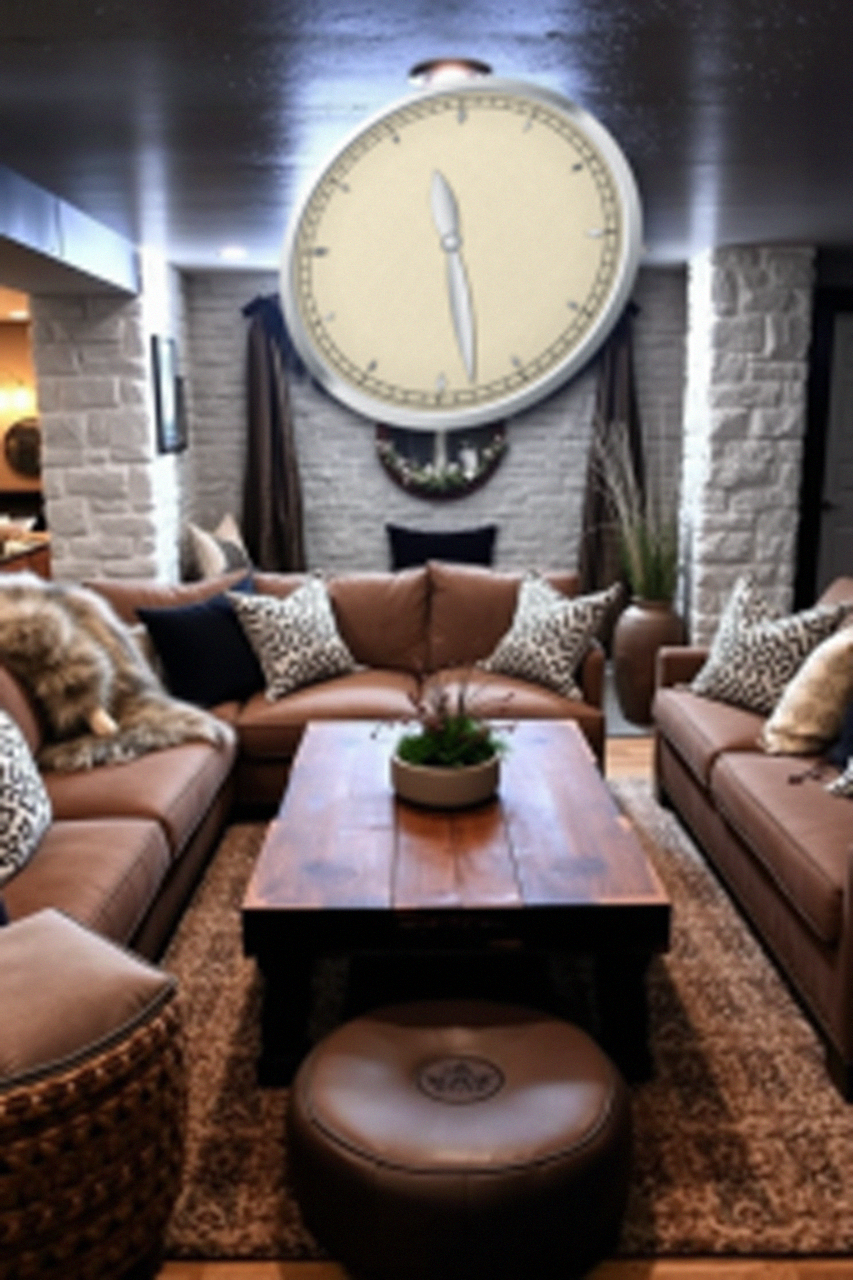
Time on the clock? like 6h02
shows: 11h28
